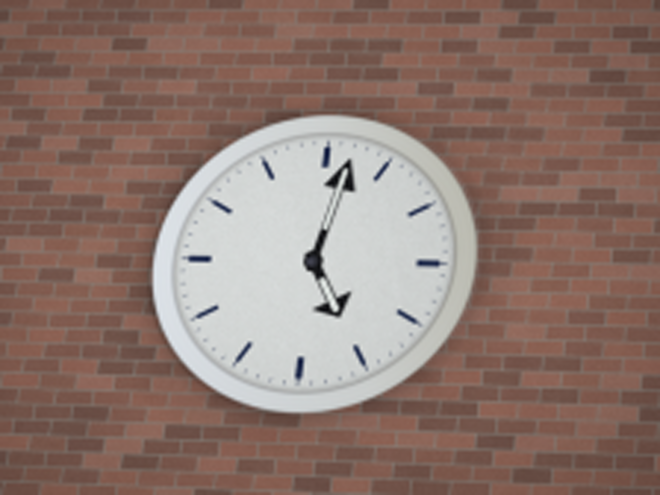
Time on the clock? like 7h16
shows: 5h02
